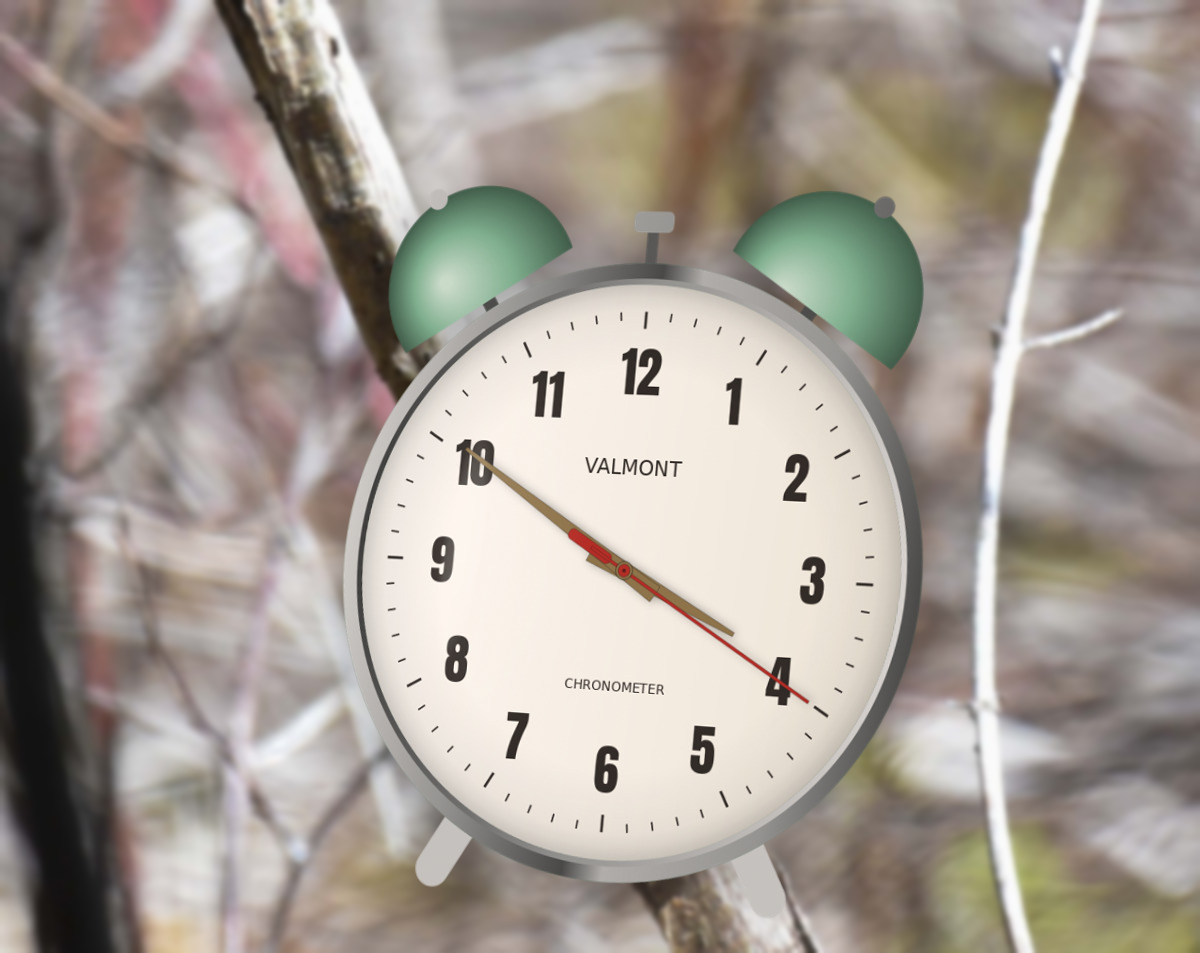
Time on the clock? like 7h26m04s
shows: 3h50m20s
